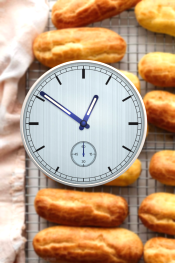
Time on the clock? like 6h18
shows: 12h51
